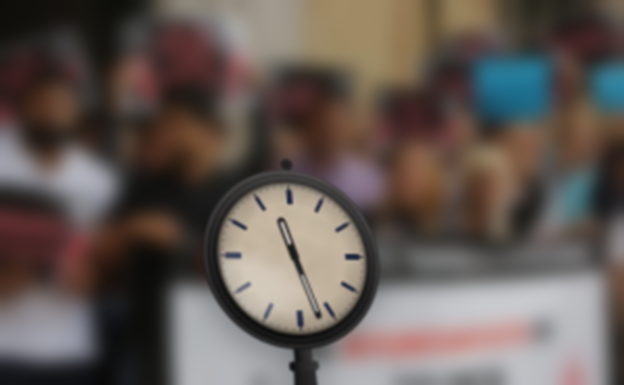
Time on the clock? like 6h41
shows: 11h27
